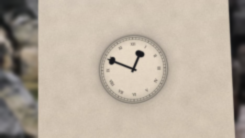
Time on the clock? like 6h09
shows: 12h49
